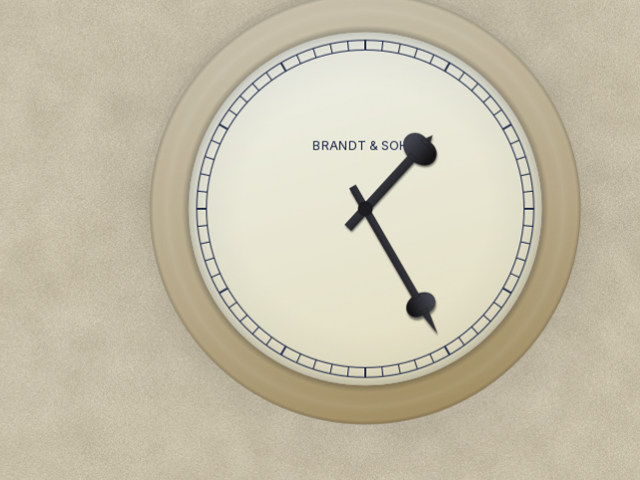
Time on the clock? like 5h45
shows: 1h25
